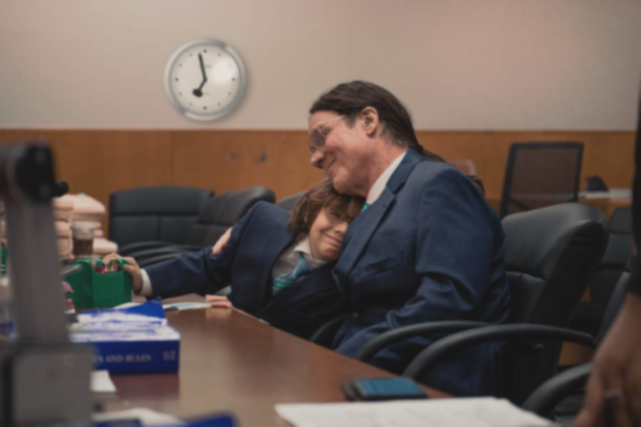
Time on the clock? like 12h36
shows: 6h58
